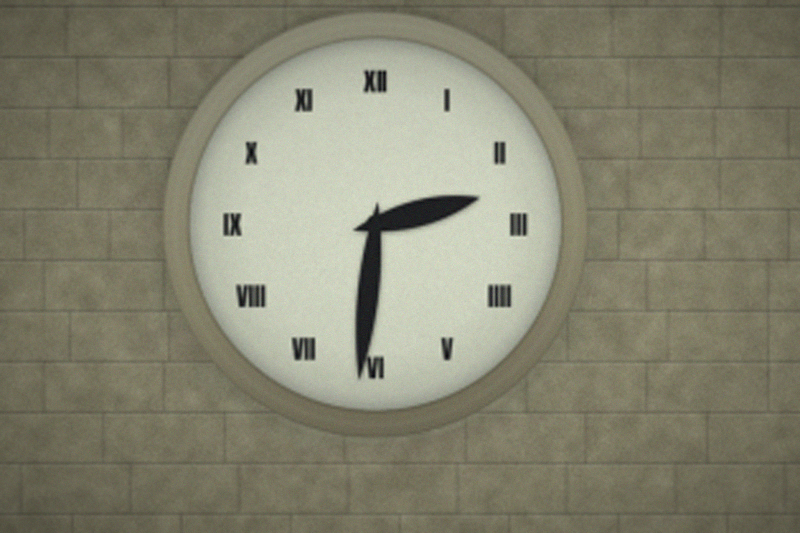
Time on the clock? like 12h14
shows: 2h31
